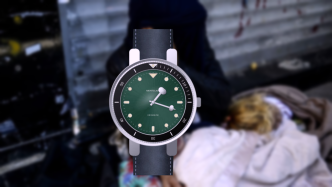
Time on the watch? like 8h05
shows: 1h18
